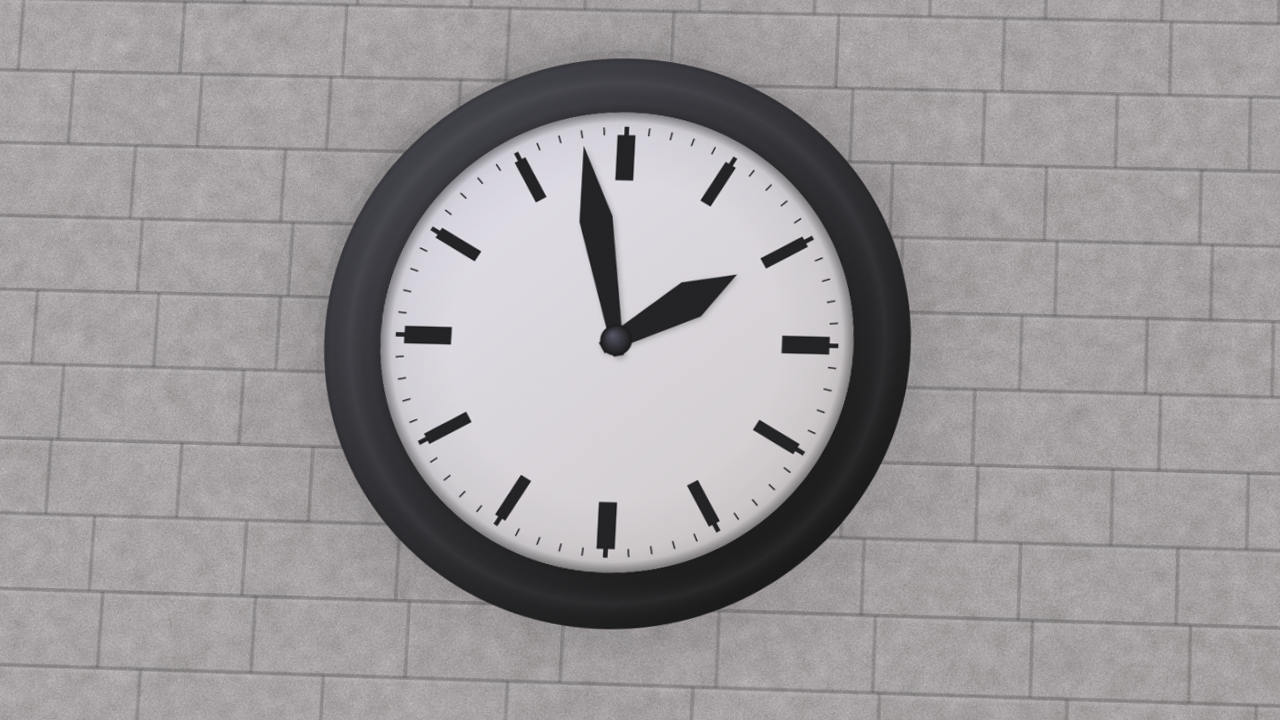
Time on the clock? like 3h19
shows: 1h58
